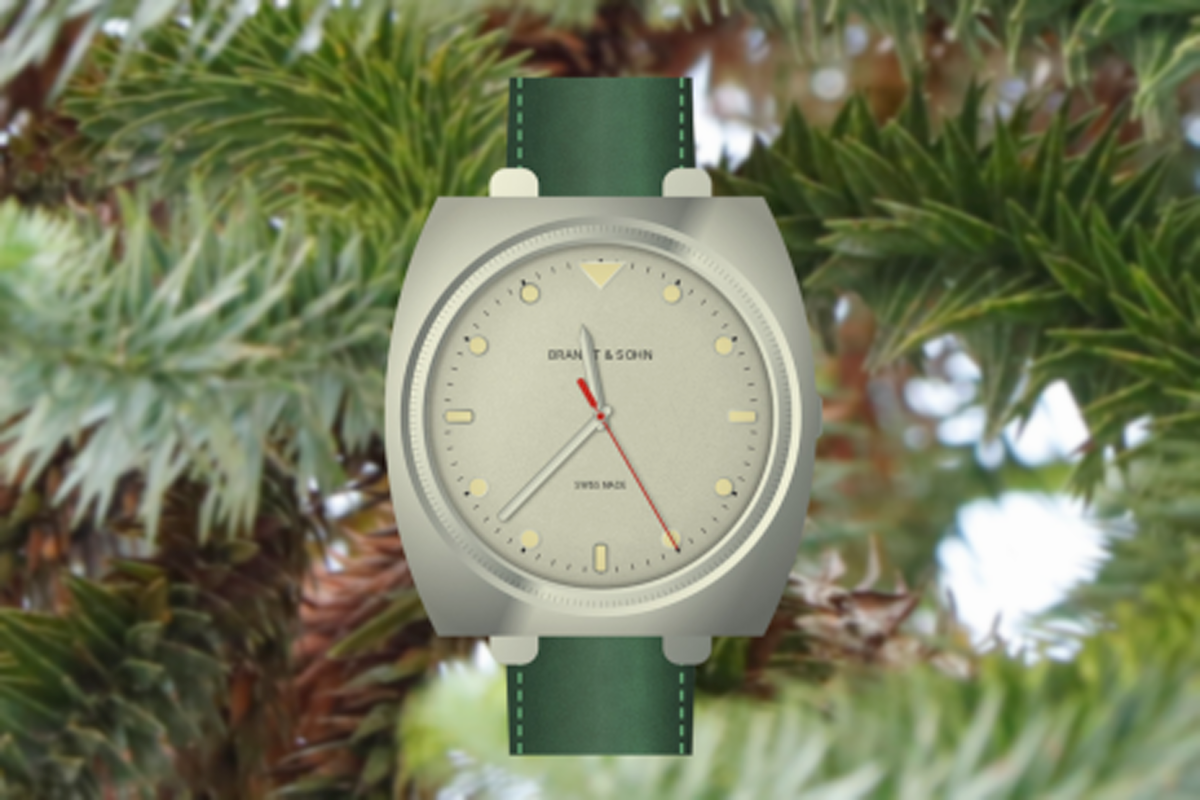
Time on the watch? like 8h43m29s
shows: 11h37m25s
